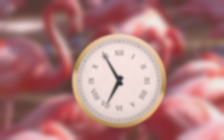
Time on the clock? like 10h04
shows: 6h55
